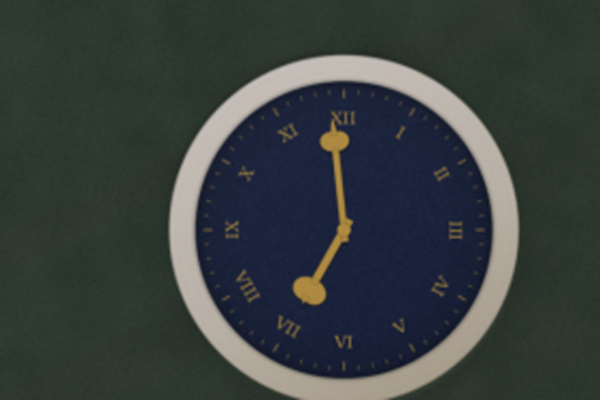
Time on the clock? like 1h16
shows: 6h59
